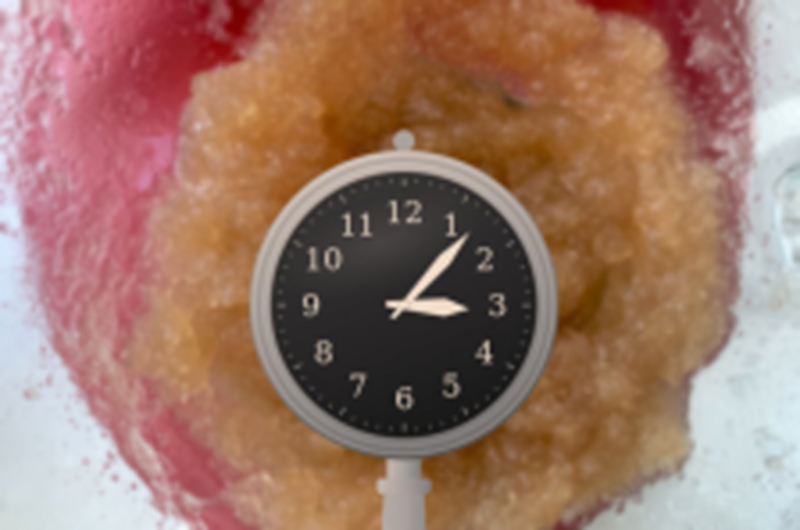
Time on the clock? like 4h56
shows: 3h07
